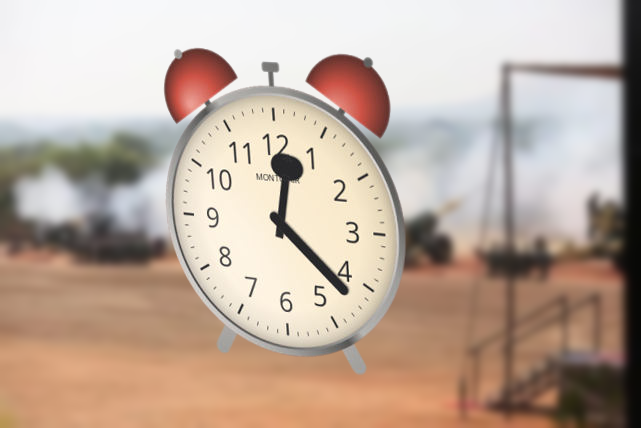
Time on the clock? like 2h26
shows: 12h22
